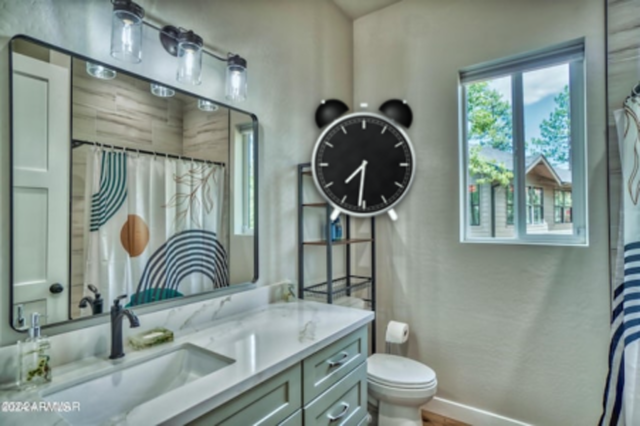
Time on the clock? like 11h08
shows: 7h31
